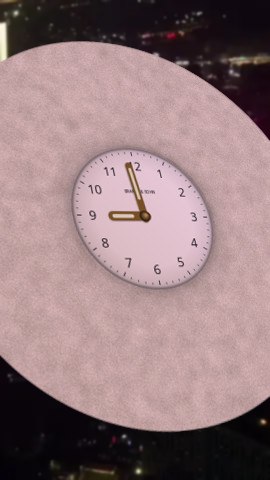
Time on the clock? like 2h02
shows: 8h59
